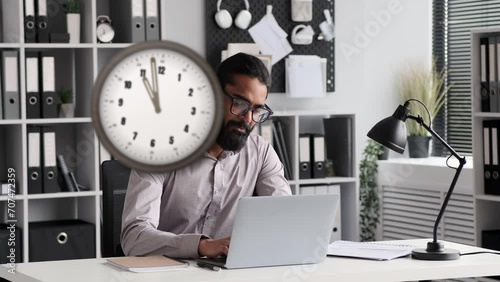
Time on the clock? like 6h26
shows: 10h58
